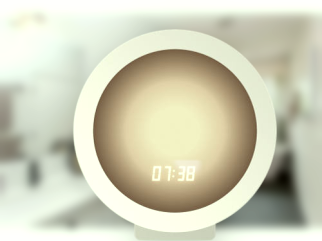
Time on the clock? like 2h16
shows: 7h38
